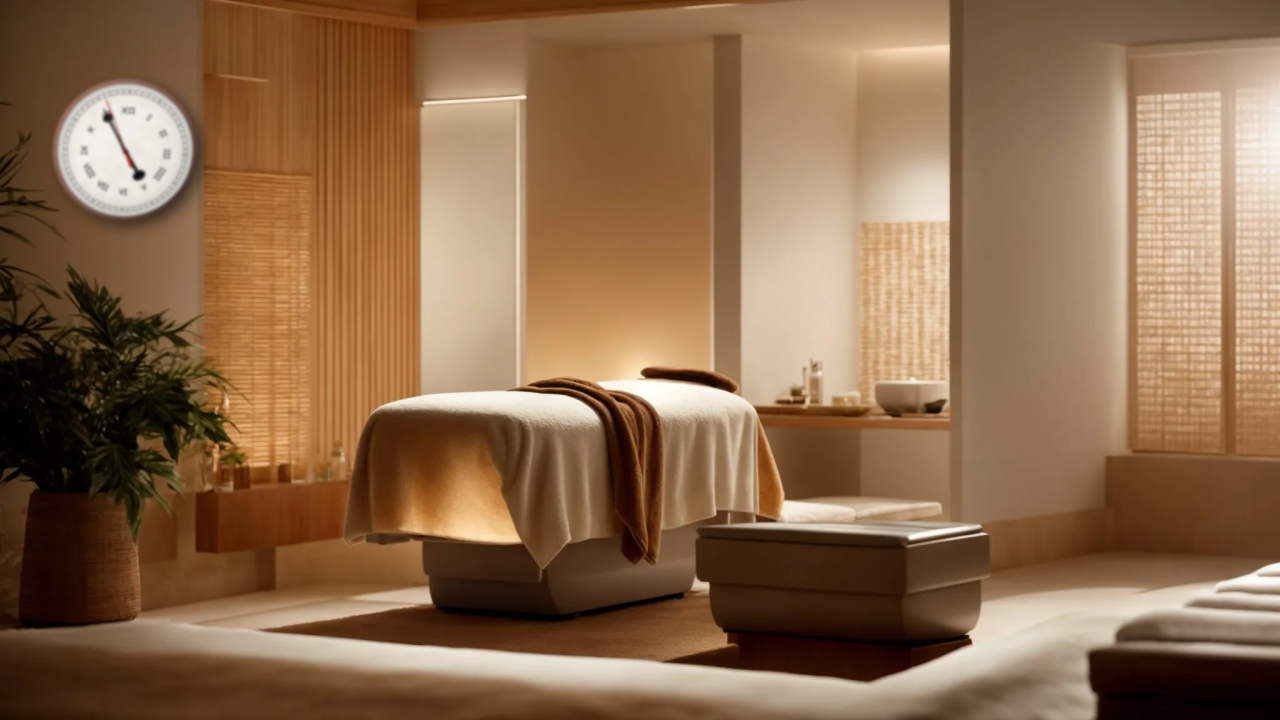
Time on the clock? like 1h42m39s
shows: 4h54m56s
